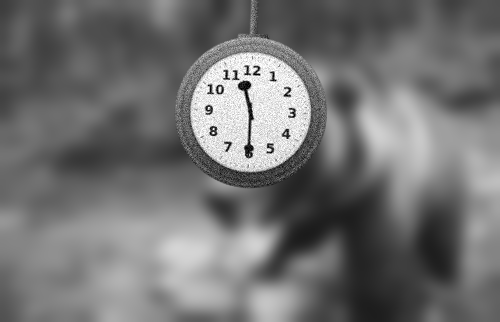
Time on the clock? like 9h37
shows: 11h30
